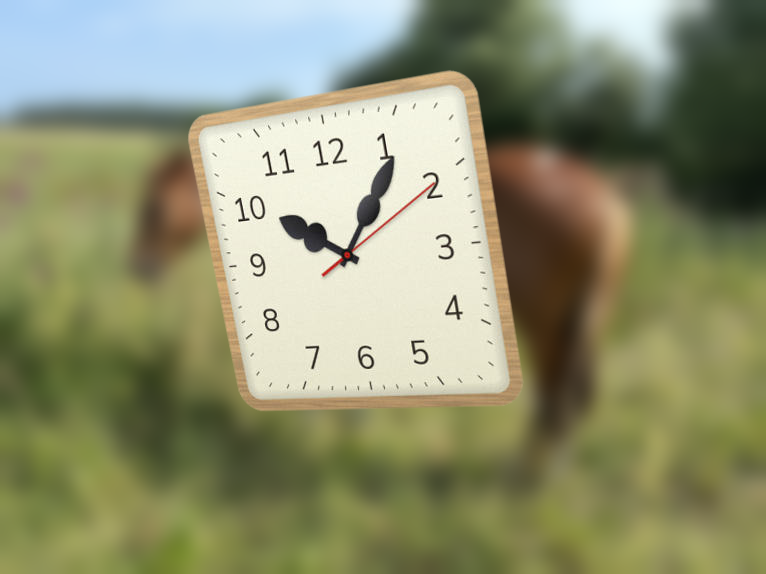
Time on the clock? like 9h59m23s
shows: 10h06m10s
